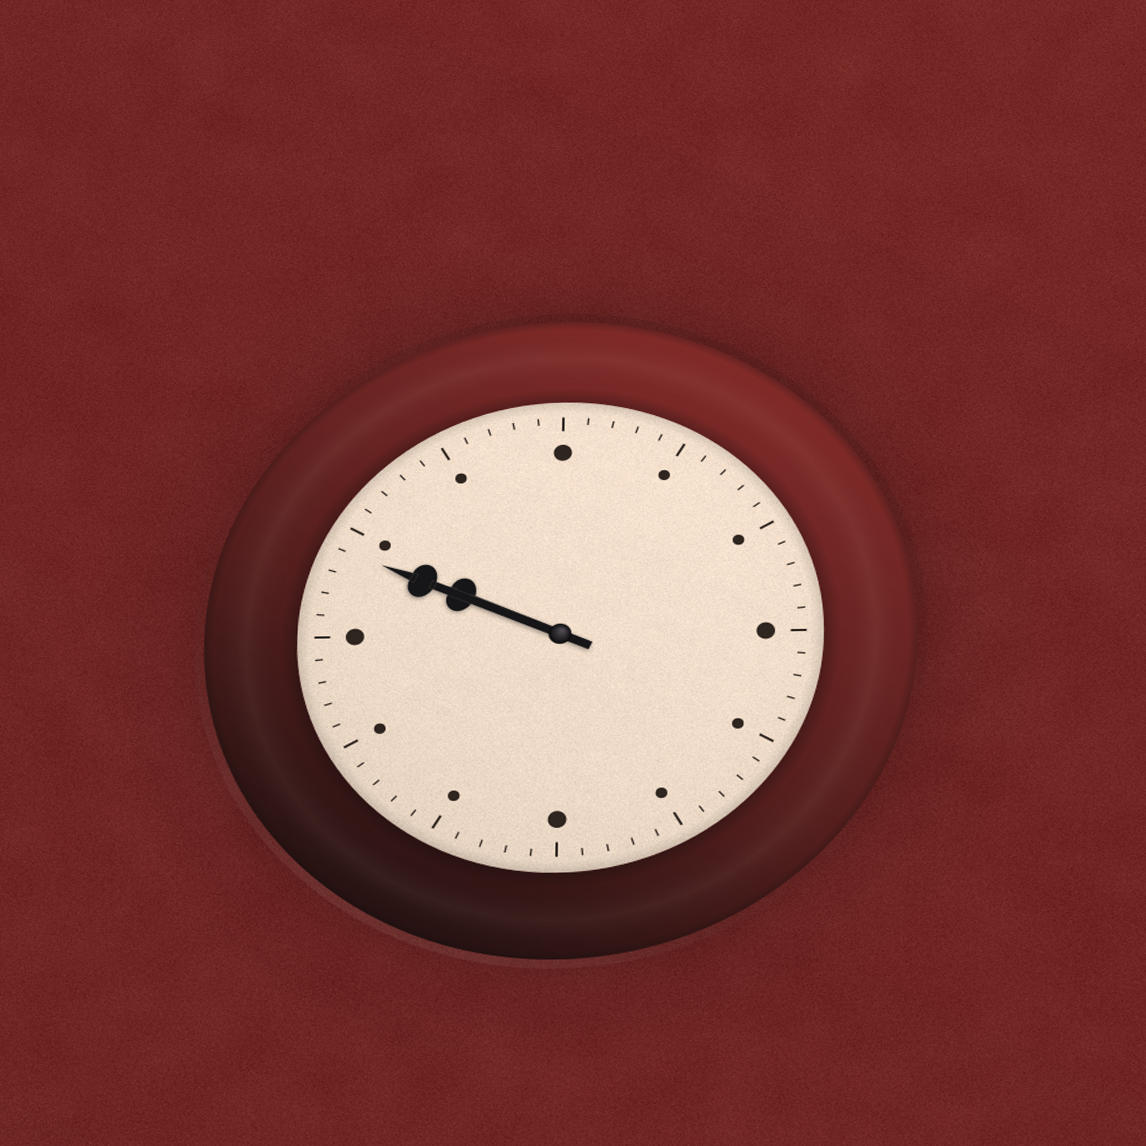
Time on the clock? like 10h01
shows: 9h49
